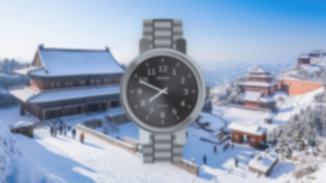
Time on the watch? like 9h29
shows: 7h49
